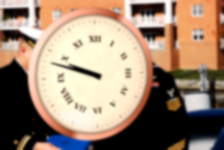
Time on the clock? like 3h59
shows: 9h48
